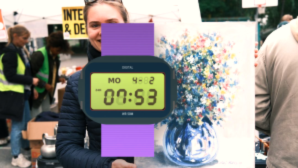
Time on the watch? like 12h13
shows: 7h53
